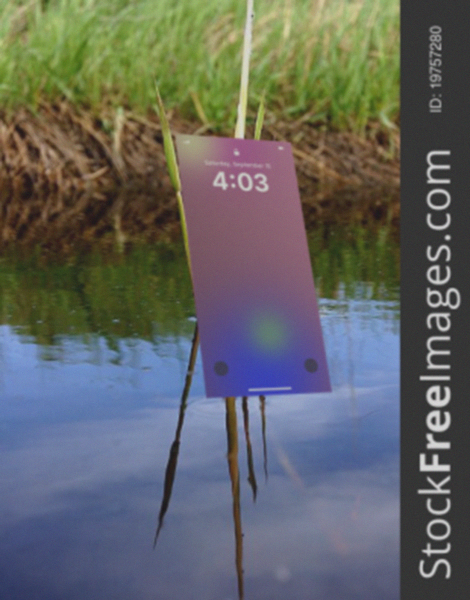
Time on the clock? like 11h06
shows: 4h03
